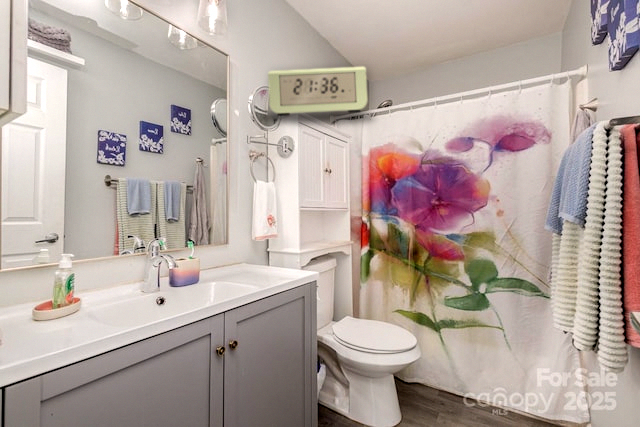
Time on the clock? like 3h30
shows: 21h36
